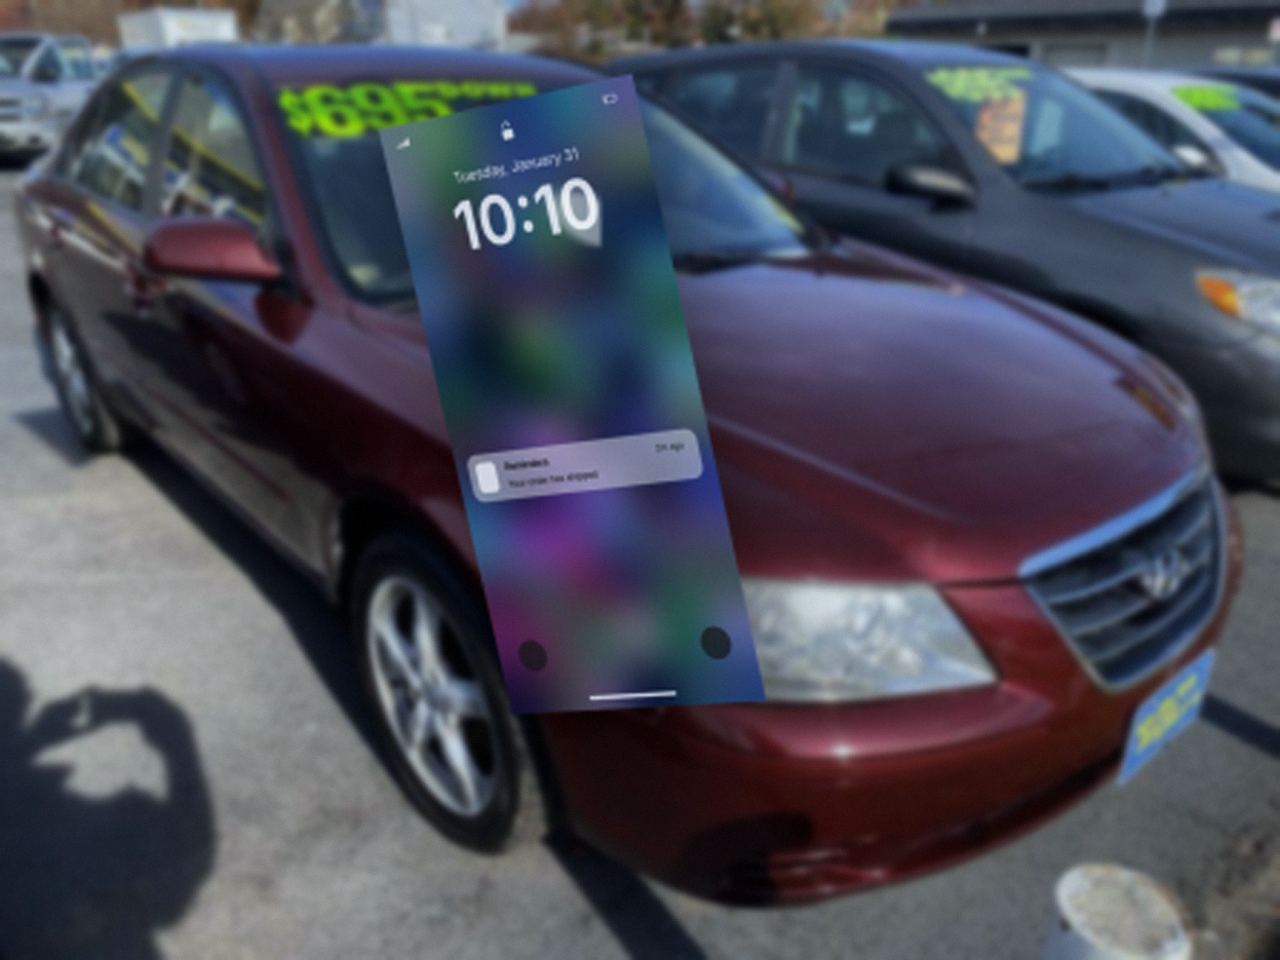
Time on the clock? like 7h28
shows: 10h10
